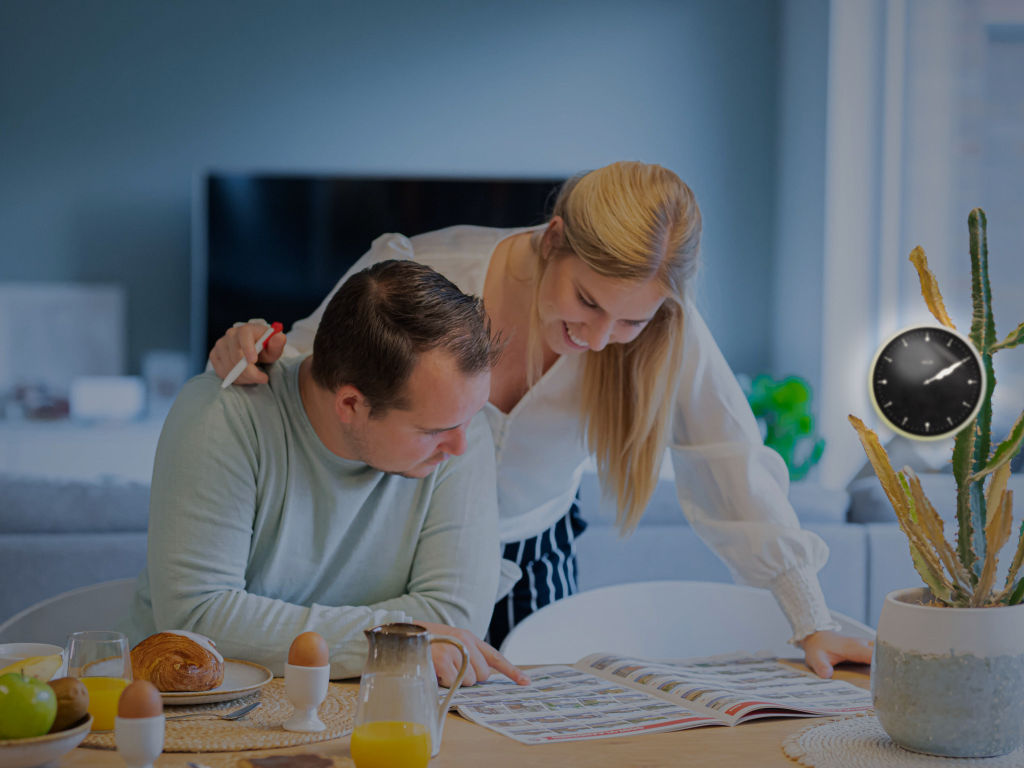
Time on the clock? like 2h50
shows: 2h10
